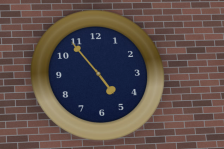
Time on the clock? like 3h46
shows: 4h54
